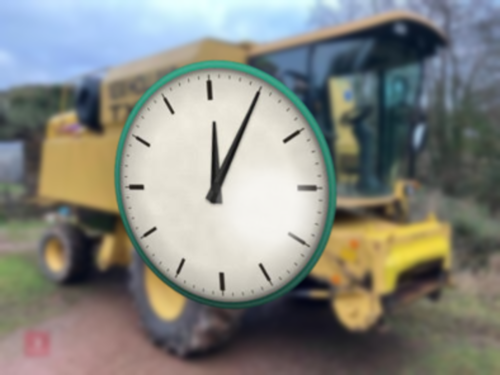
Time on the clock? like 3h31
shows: 12h05
